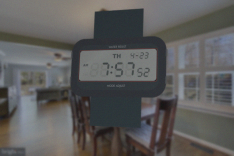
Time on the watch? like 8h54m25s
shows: 7h57m52s
